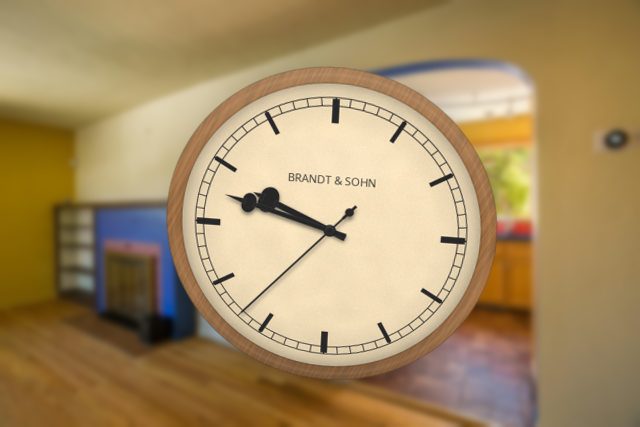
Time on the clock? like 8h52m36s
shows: 9h47m37s
